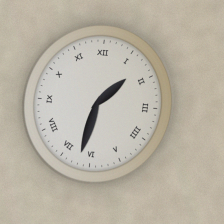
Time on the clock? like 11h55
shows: 1h32
